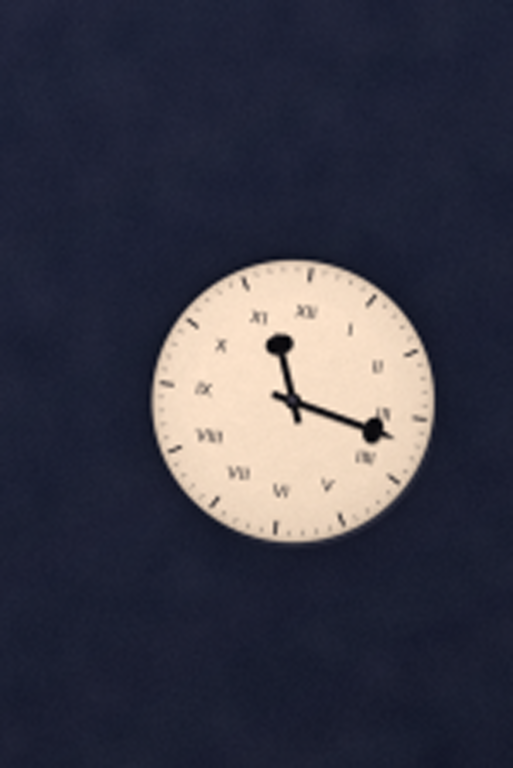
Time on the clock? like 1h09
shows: 11h17
